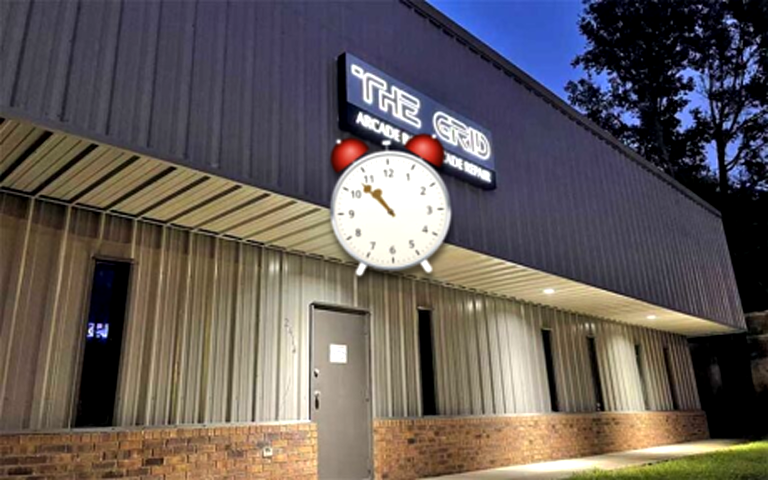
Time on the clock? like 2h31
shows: 10h53
